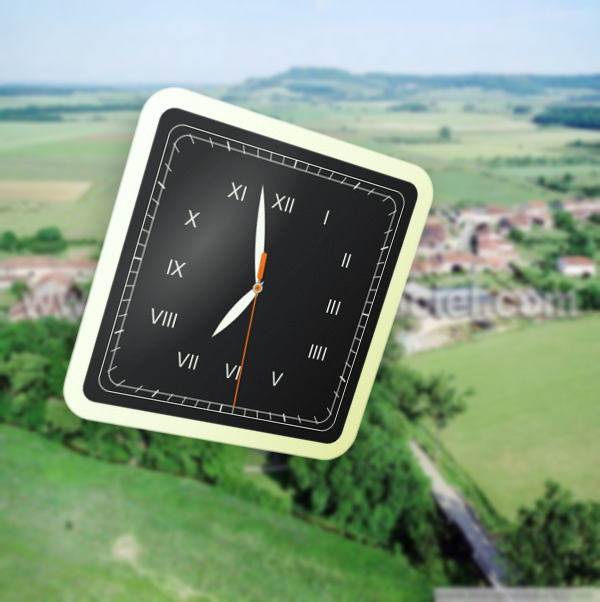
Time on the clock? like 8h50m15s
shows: 6h57m29s
